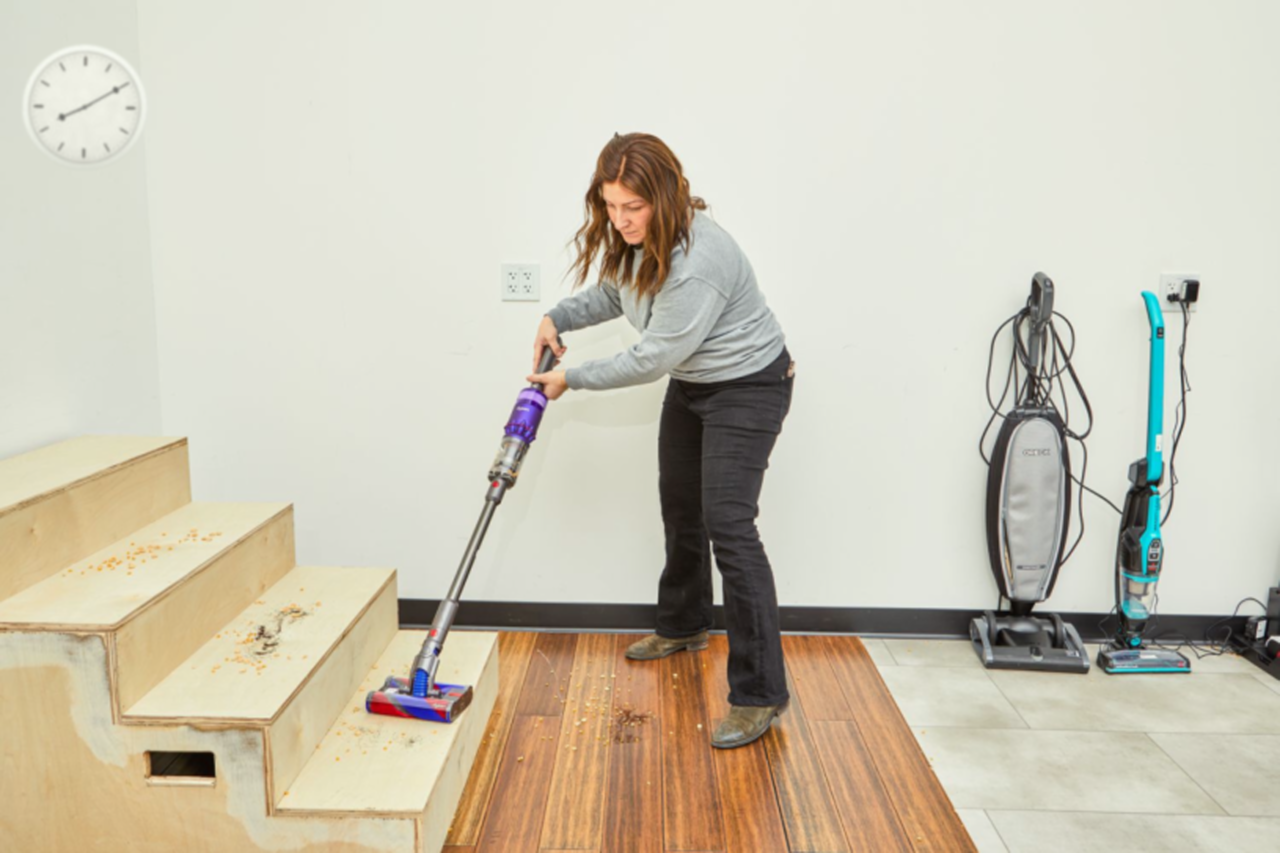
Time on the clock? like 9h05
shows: 8h10
